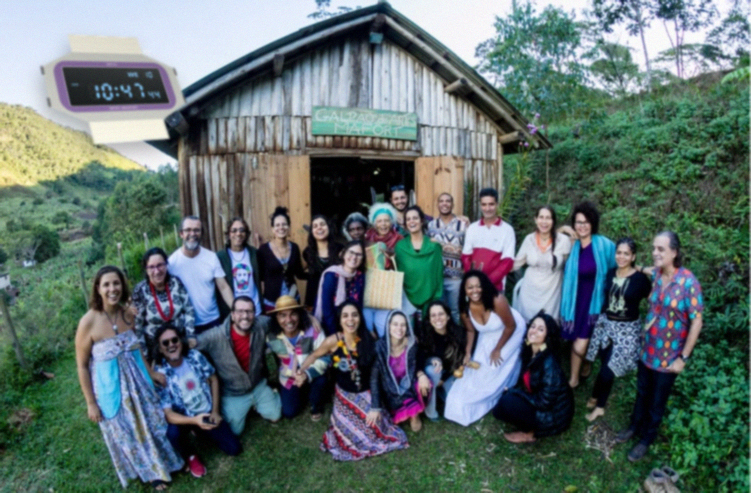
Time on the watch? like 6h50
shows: 10h47
